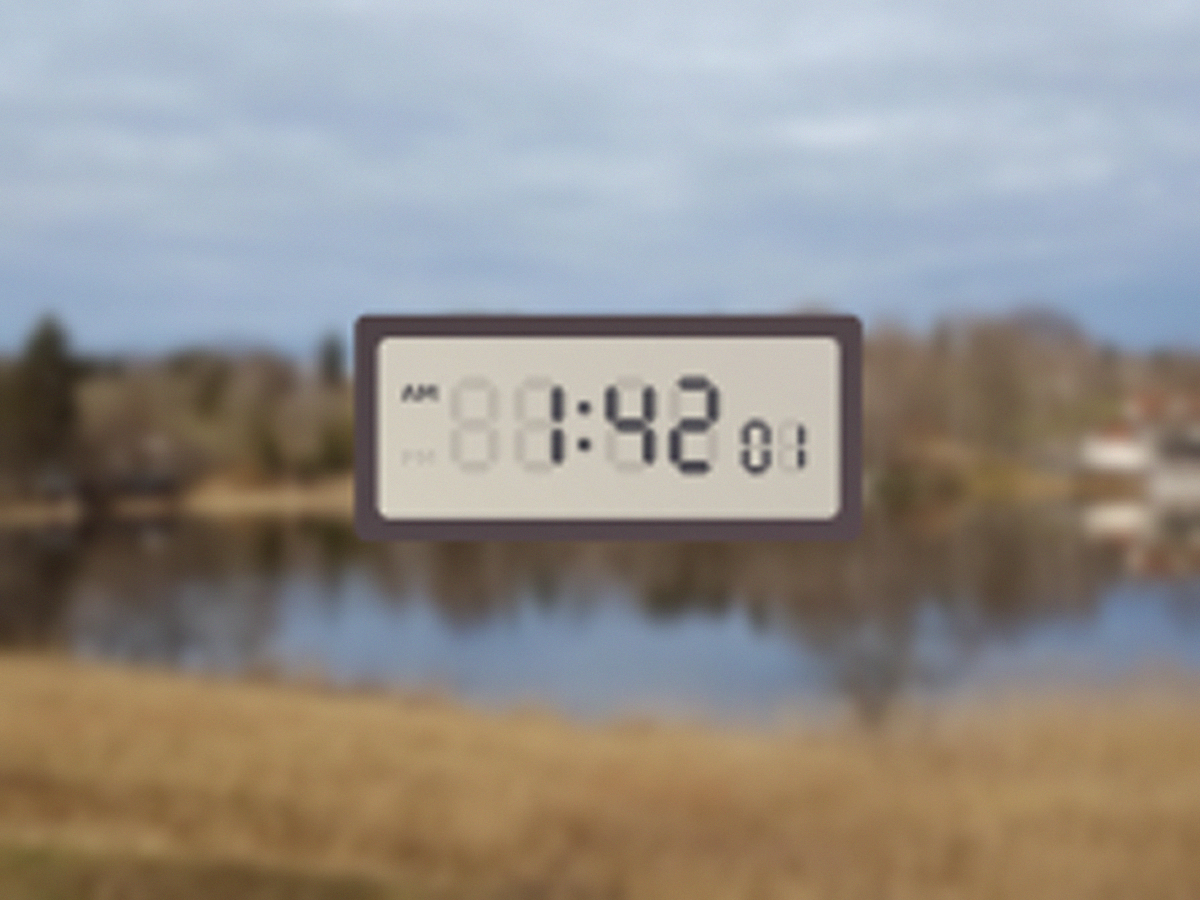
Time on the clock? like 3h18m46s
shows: 1h42m01s
